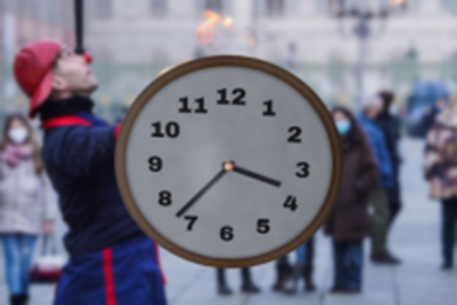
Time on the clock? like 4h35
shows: 3h37
